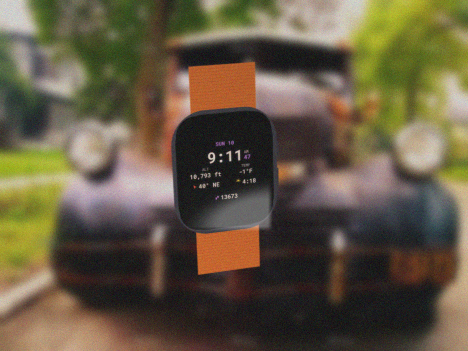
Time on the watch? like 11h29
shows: 9h11
